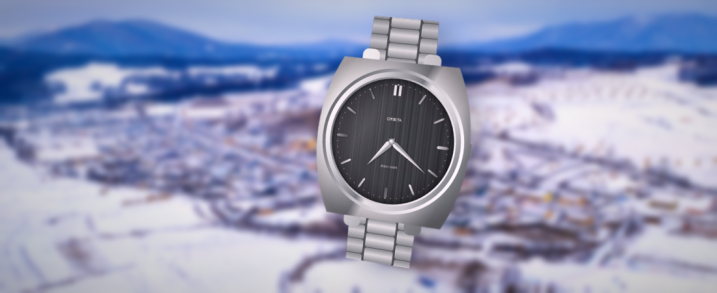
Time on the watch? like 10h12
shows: 7h21
